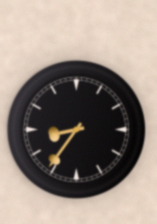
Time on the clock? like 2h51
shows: 8h36
